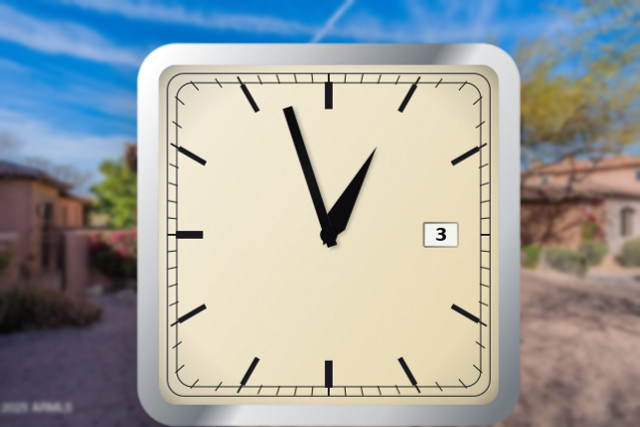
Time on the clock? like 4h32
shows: 12h57
